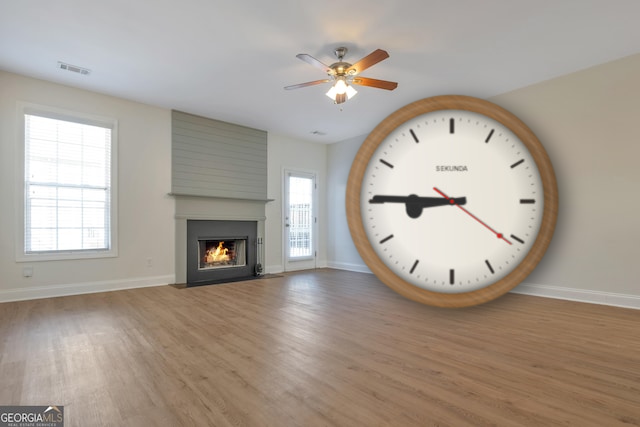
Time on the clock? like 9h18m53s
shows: 8h45m21s
